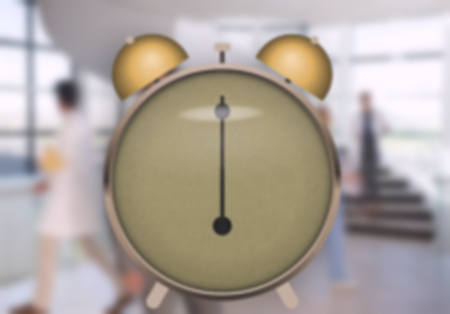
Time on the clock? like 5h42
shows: 6h00
